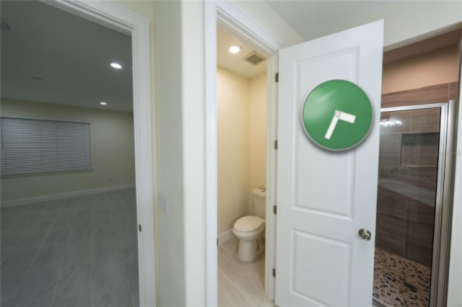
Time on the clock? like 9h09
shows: 3h34
